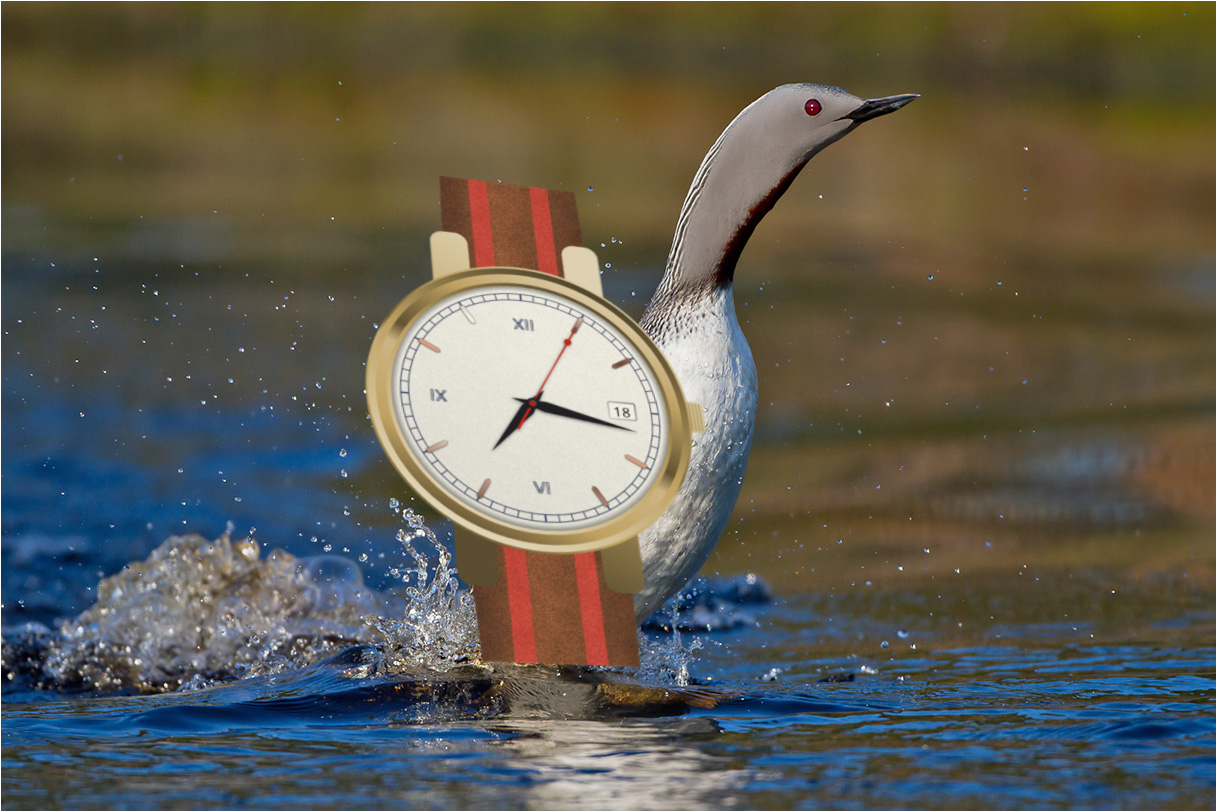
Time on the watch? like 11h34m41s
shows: 7h17m05s
